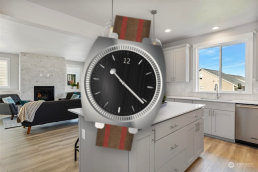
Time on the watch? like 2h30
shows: 10h21
